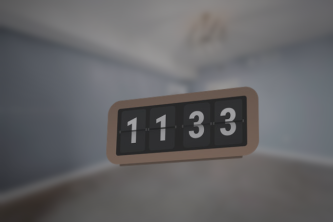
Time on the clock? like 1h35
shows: 11h33
